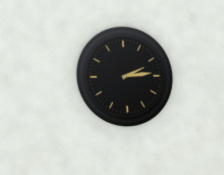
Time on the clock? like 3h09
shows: 2h14
